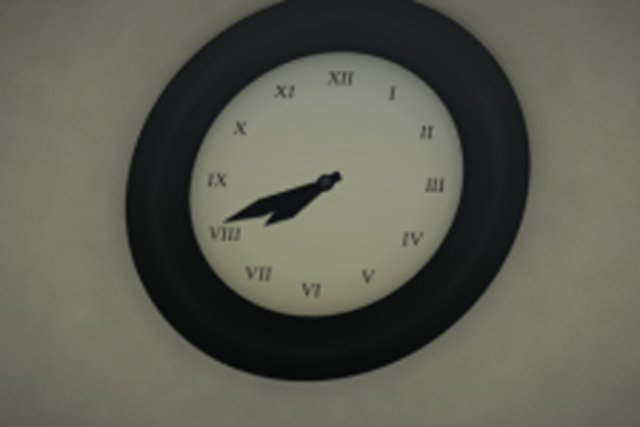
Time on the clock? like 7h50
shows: 7h41
